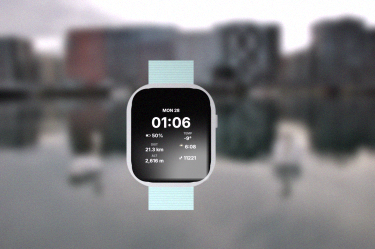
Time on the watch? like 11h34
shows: 1h06
